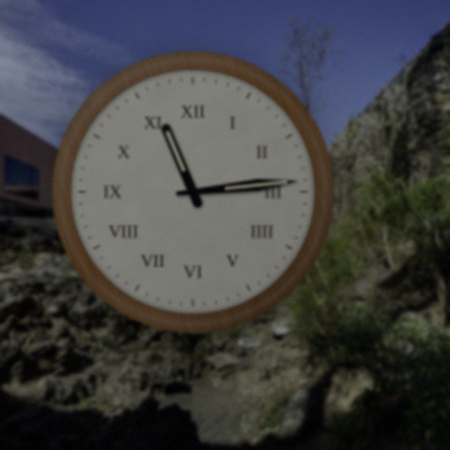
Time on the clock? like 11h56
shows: 11h14
